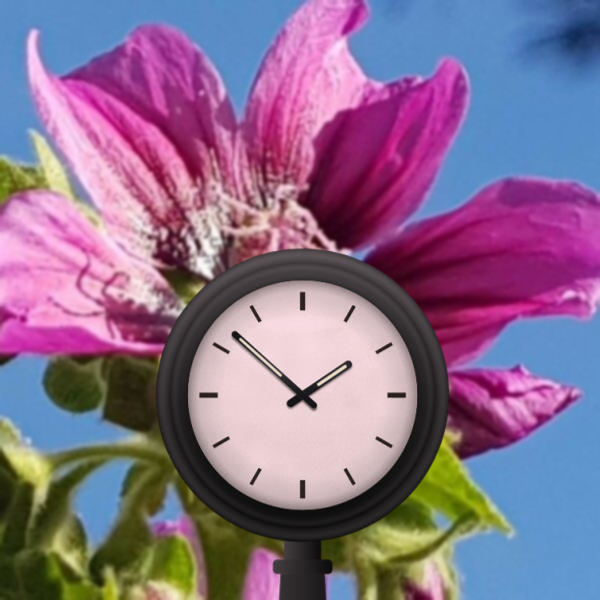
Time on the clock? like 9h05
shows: 1h52
